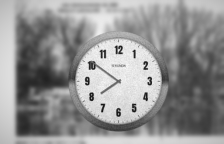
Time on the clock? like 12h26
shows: 7h51
